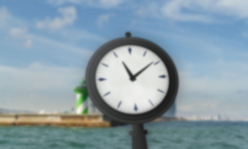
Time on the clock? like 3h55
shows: 11h09
